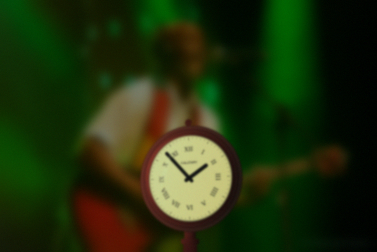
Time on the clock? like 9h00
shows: 1h53
